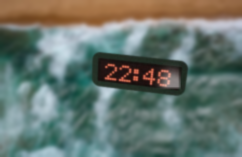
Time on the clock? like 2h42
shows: 22h48
